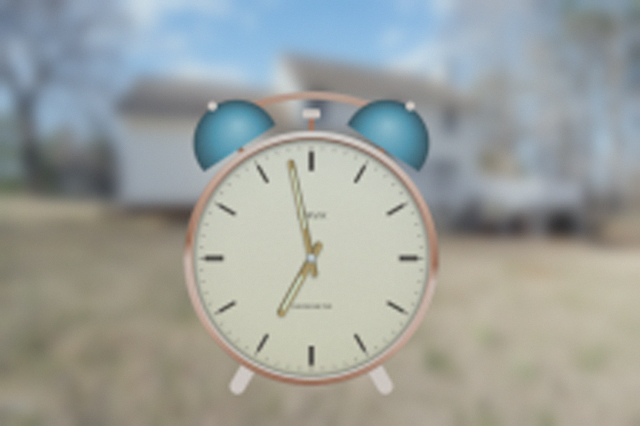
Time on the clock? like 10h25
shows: 6h58
